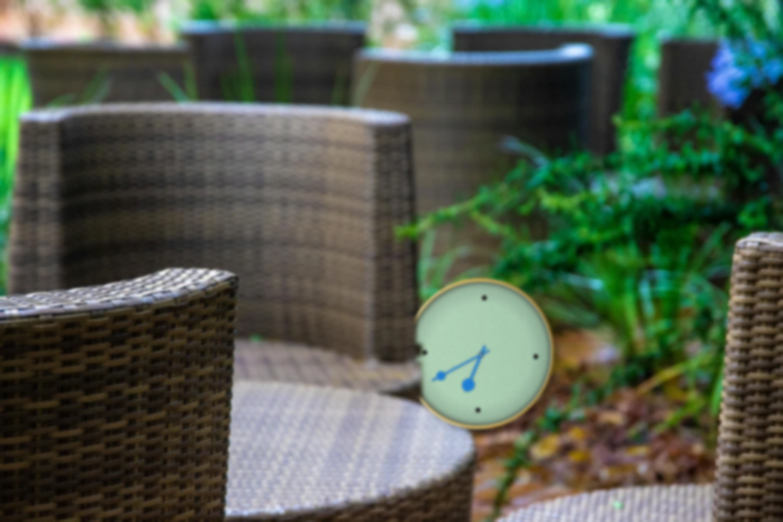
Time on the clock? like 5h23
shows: 6h40
